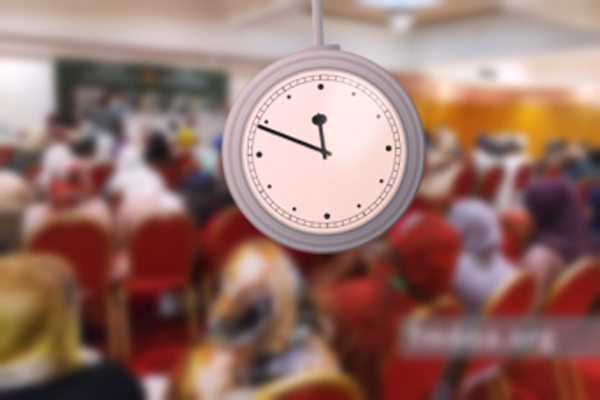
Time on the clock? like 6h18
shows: 11h49
